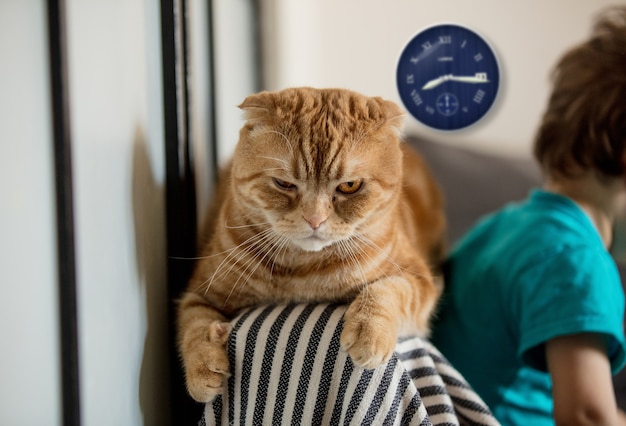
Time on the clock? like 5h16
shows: 8h16
